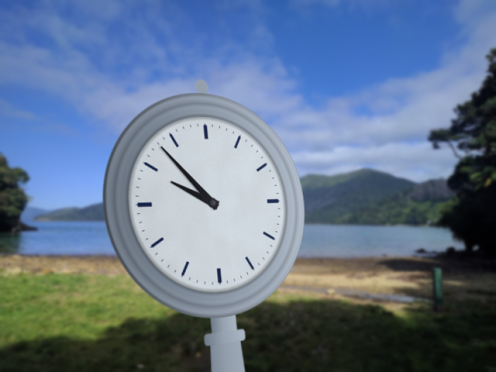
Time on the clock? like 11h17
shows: 9h53
